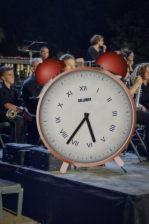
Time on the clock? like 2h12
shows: 5h37
